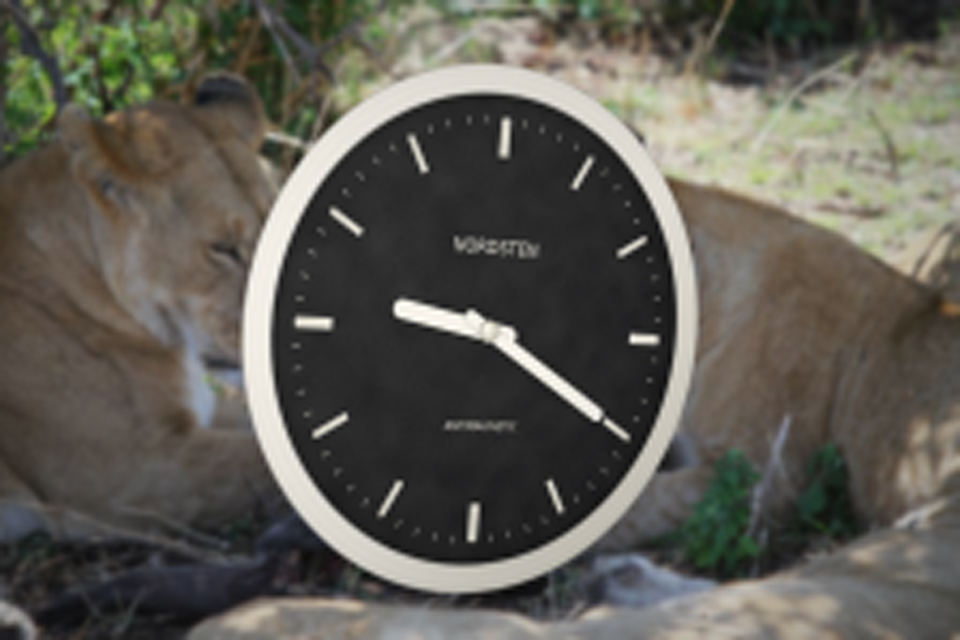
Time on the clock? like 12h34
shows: 9h20
